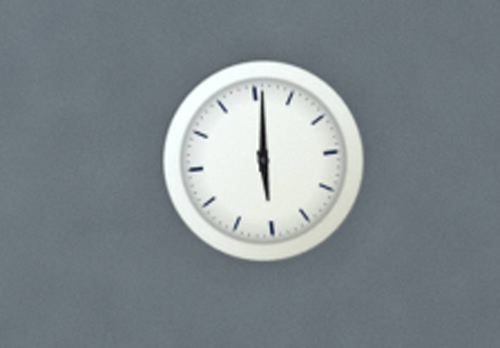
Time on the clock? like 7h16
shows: 6h01
